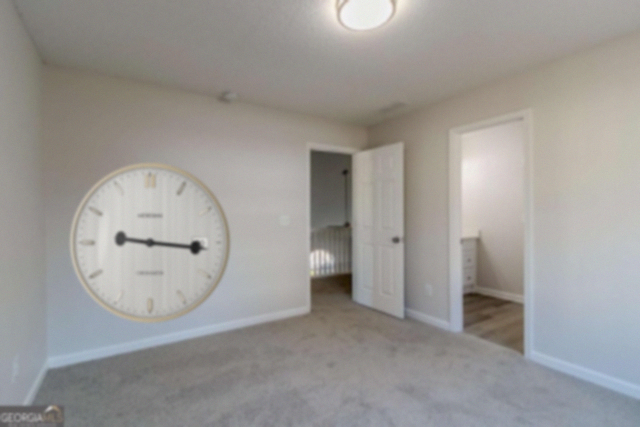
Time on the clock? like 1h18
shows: 9h16
